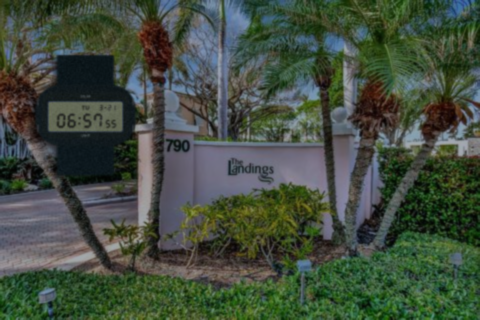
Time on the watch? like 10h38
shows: 6h57
